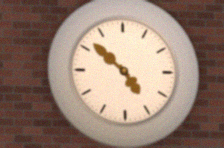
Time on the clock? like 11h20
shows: 4h52
